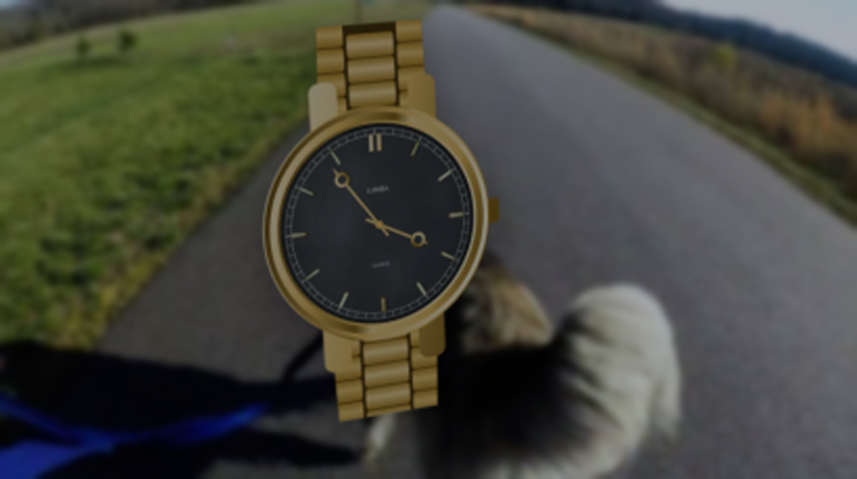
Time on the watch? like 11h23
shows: 3h54
